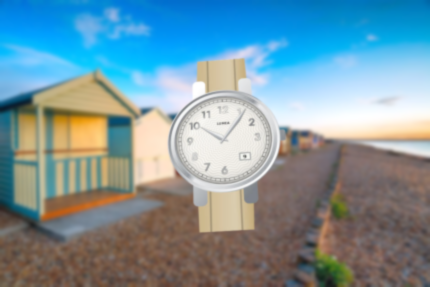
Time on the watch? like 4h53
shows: 10h06
